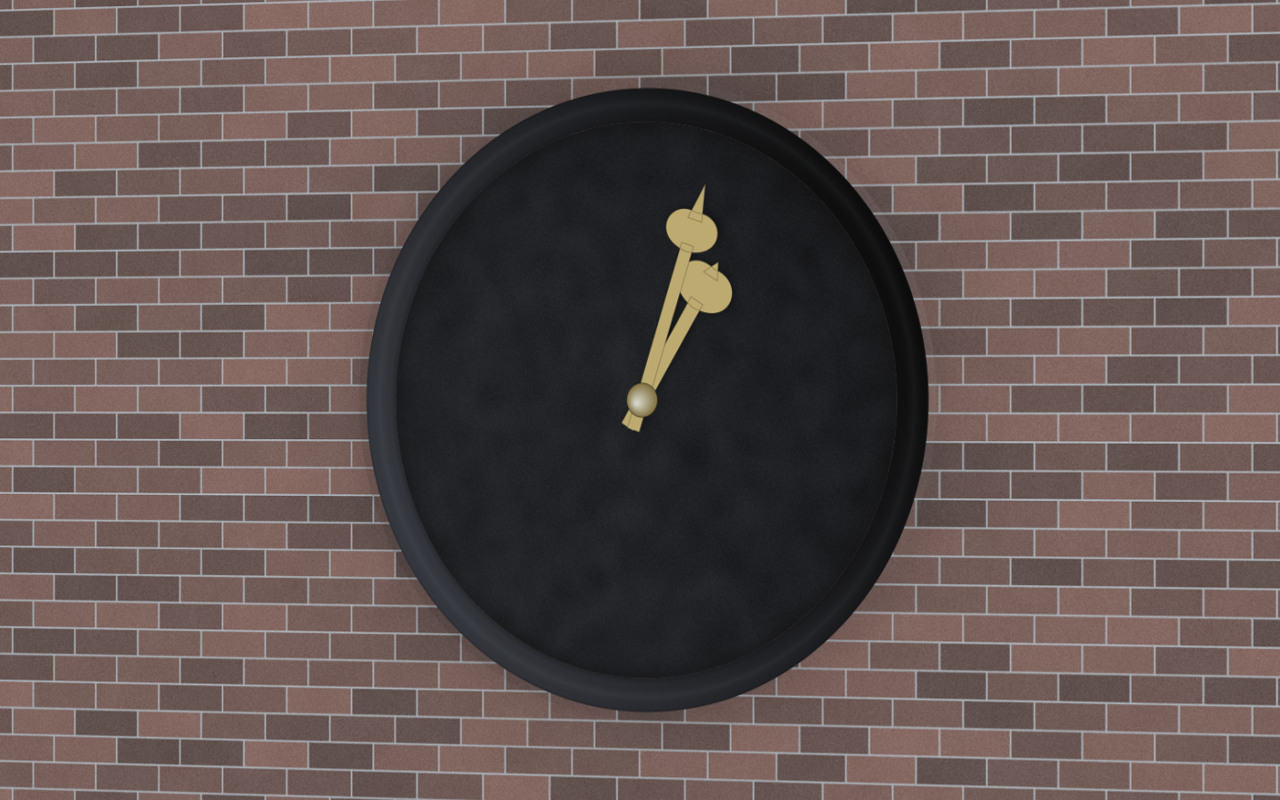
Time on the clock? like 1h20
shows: 1h03
